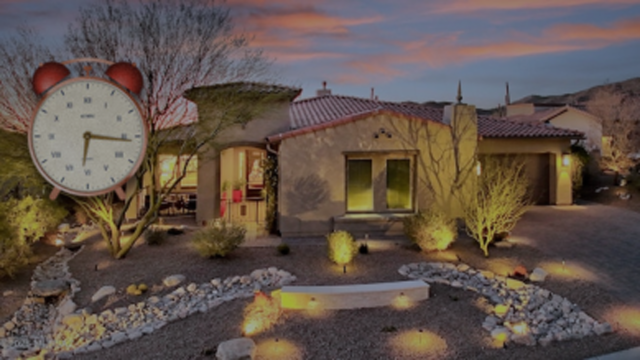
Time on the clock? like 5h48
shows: 6h16
